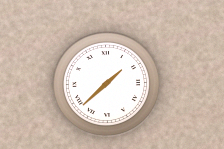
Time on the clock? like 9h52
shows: 1h38
